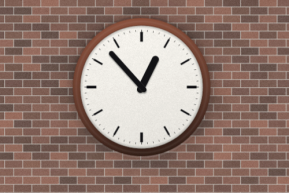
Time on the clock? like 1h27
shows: 12h53
